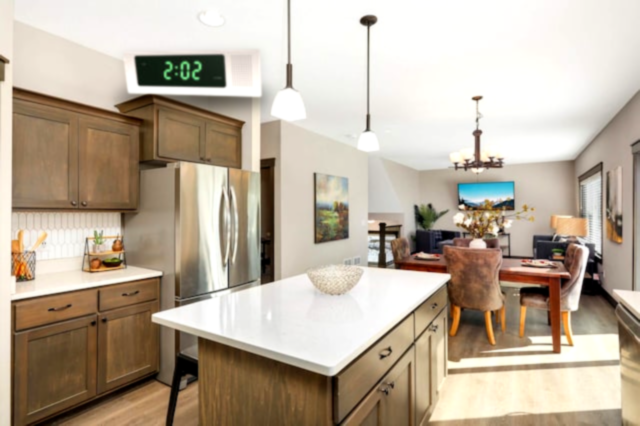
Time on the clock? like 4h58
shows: 2h02
